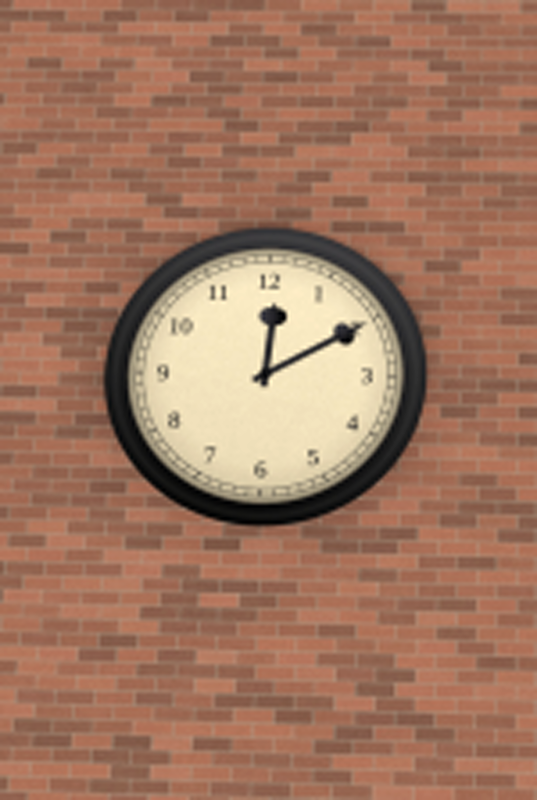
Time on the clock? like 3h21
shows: 12h10
